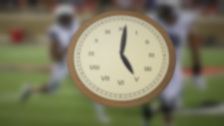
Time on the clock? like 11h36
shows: 5h01
